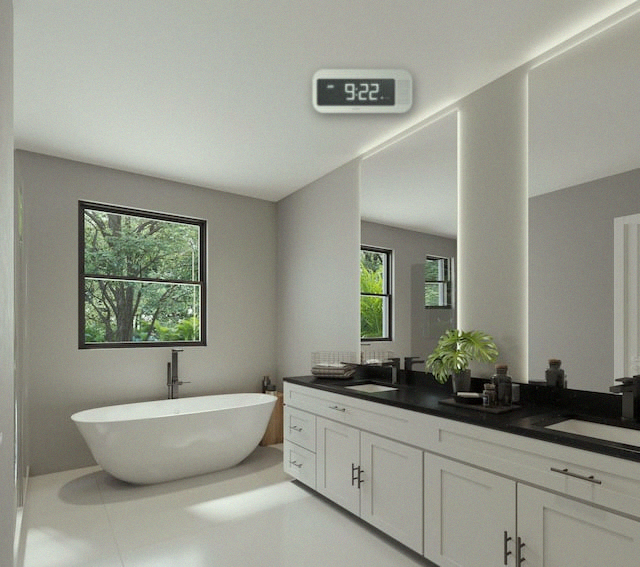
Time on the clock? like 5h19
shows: 9h22
